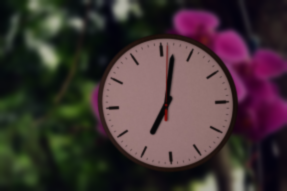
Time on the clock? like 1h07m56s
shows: 7h02m01s
